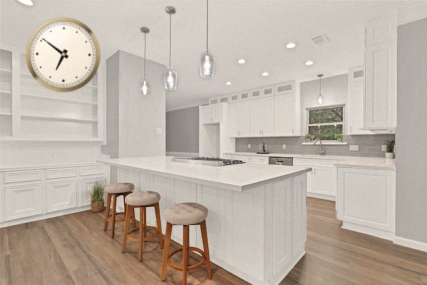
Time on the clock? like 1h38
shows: 6h51
